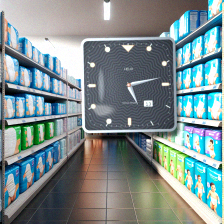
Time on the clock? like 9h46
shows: 5h13
